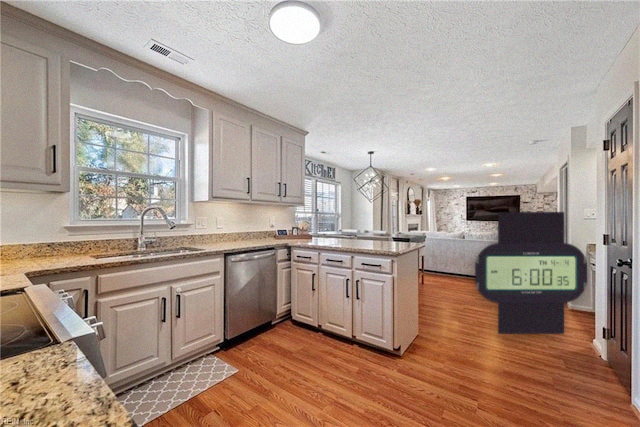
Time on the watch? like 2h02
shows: 6h00
